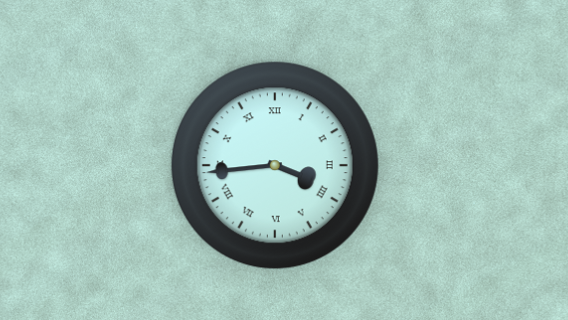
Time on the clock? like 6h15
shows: 3h44
